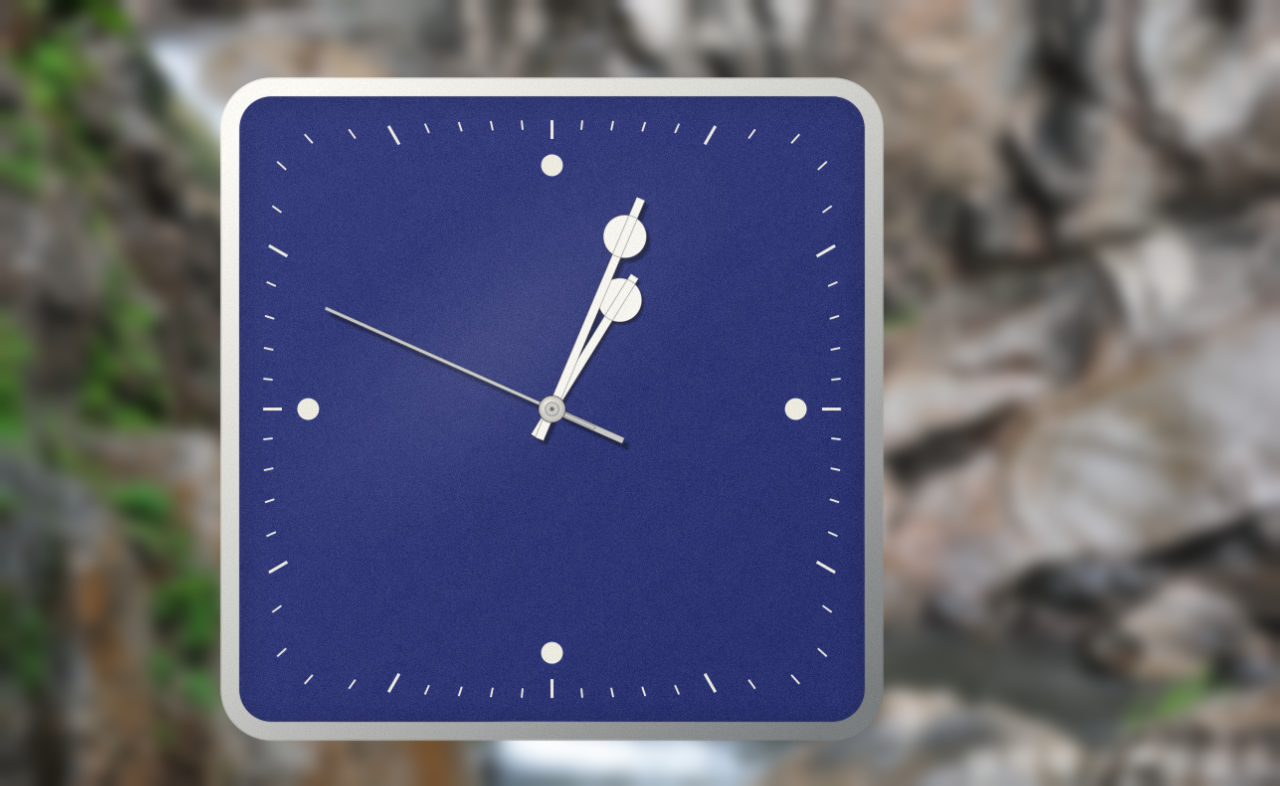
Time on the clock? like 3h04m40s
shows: 1h03m49s
